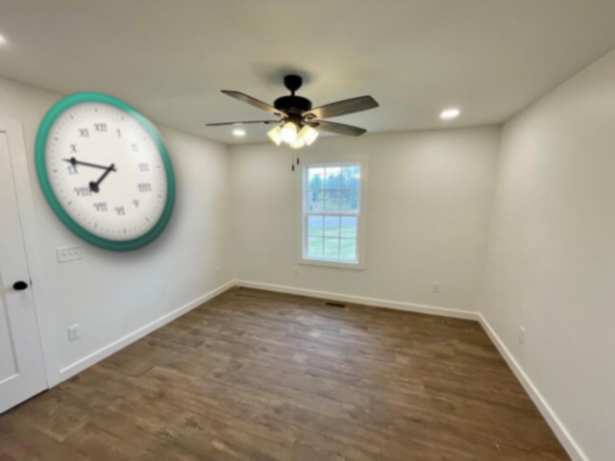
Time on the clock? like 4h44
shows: 7h47
